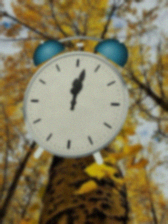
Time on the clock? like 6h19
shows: 12h02
